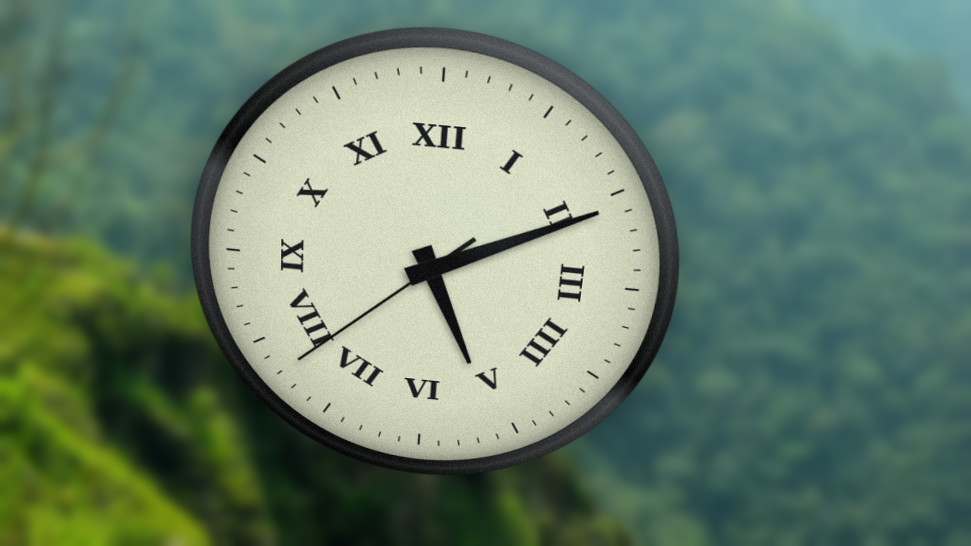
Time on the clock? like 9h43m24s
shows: 5h10m38s
